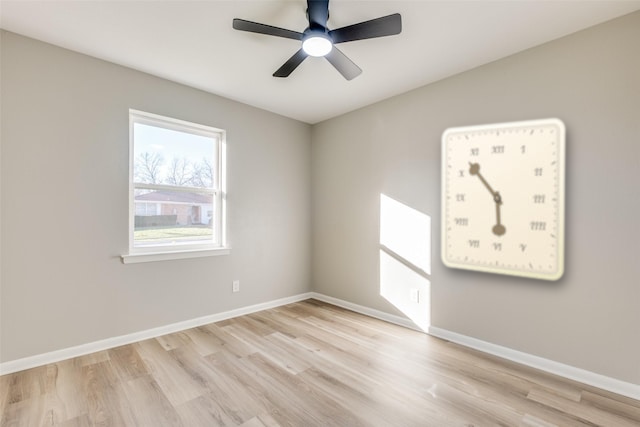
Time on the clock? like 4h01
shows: 5h53
